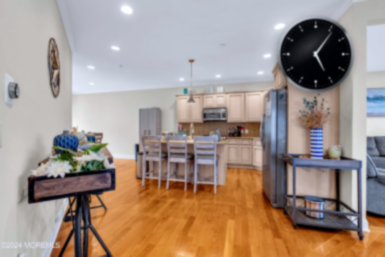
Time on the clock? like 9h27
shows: 5h06
